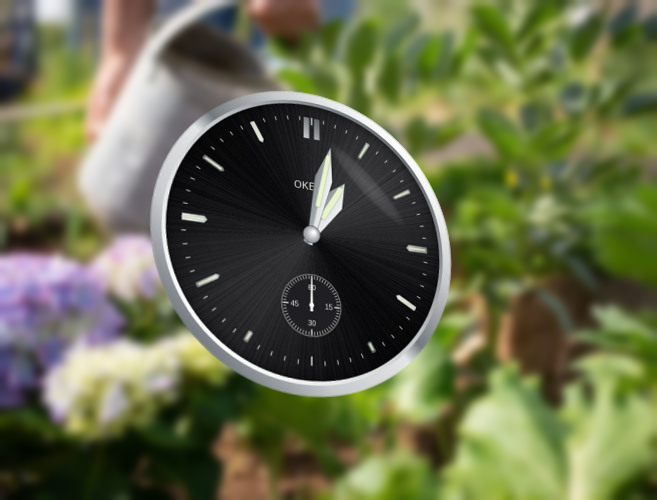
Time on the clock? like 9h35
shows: 1h02
